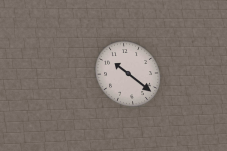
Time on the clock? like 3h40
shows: 10h22
